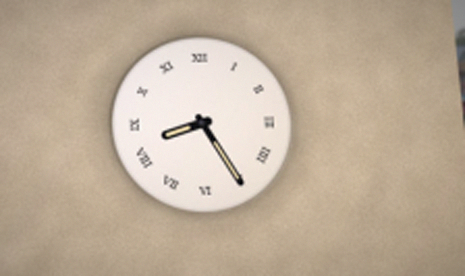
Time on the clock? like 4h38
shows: 8h25
